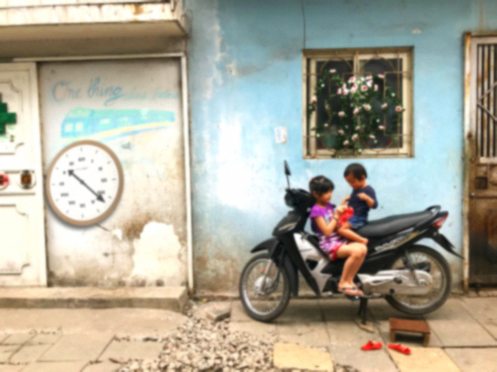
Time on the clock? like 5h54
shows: 10h22
